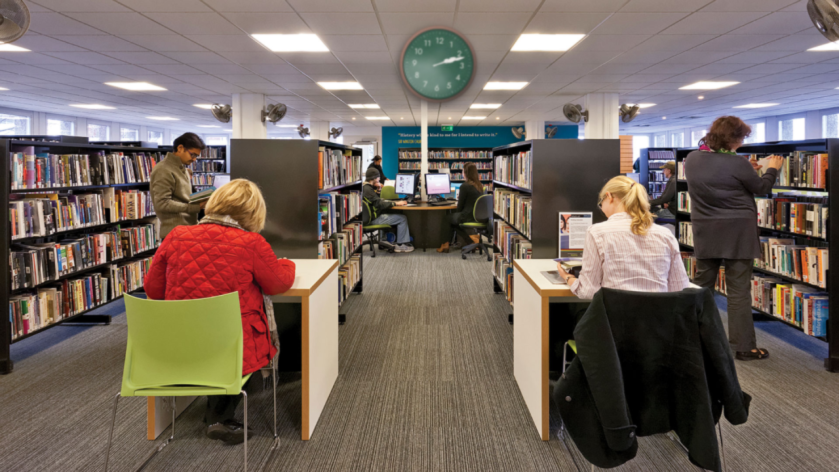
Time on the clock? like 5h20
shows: 2h12
